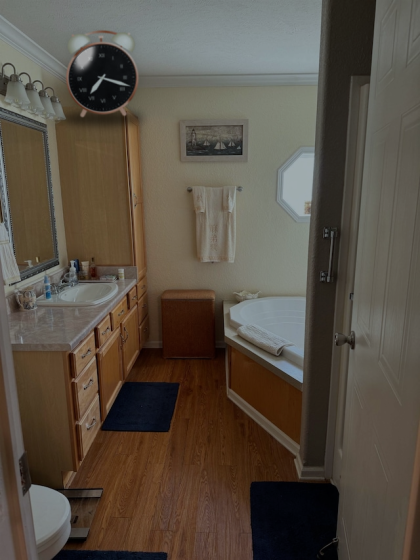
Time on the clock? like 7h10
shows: 7h18
